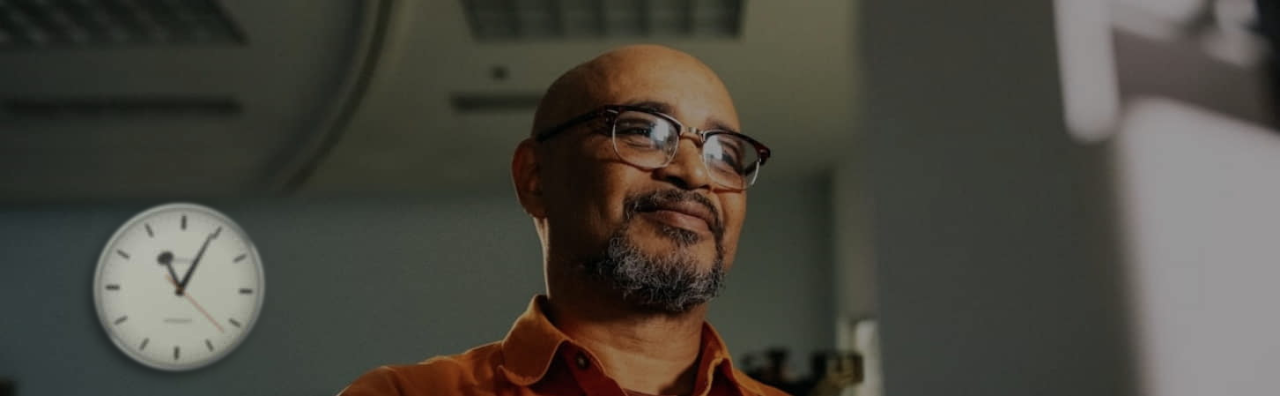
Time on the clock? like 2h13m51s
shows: 11h04m22s
